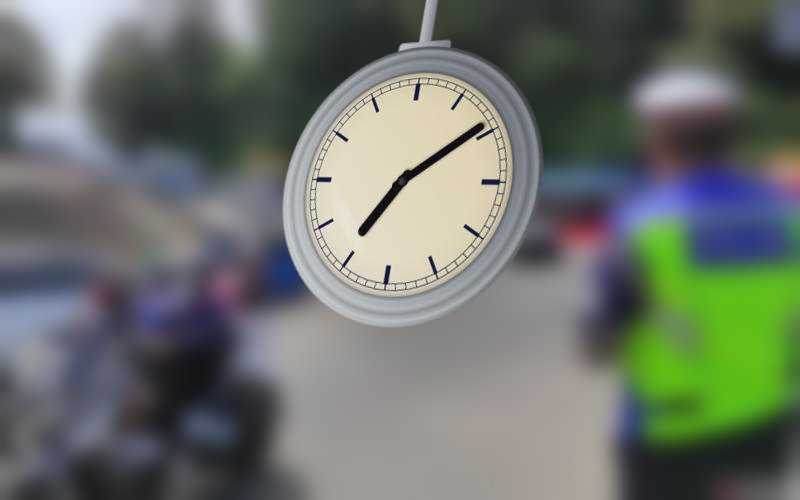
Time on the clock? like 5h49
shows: 7h09
